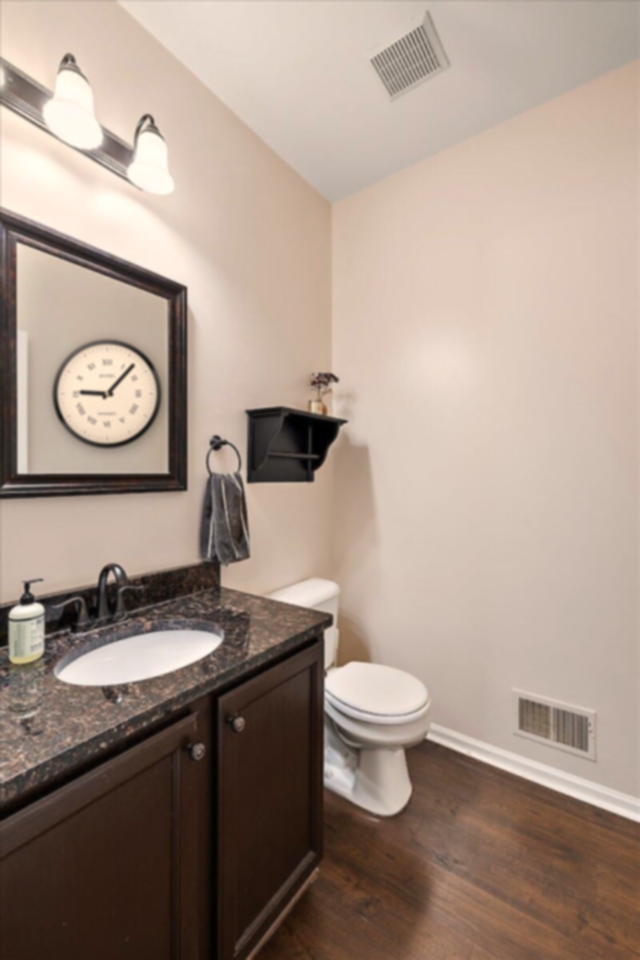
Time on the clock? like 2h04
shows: 9h07
